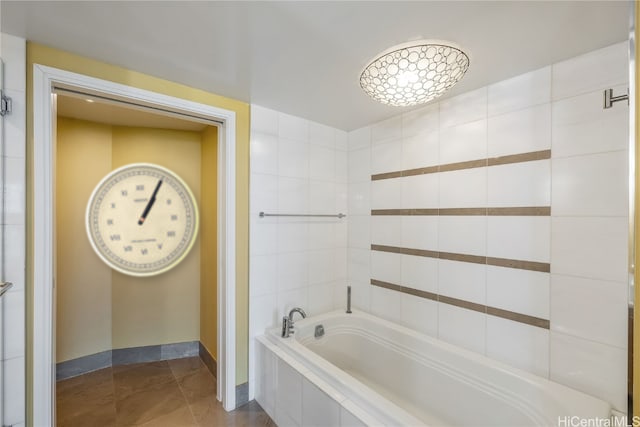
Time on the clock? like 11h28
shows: 1h05
